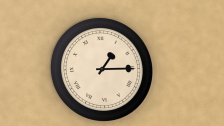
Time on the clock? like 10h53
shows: 1h15
